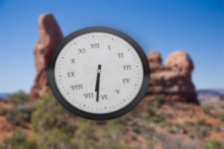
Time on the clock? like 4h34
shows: 6h32
